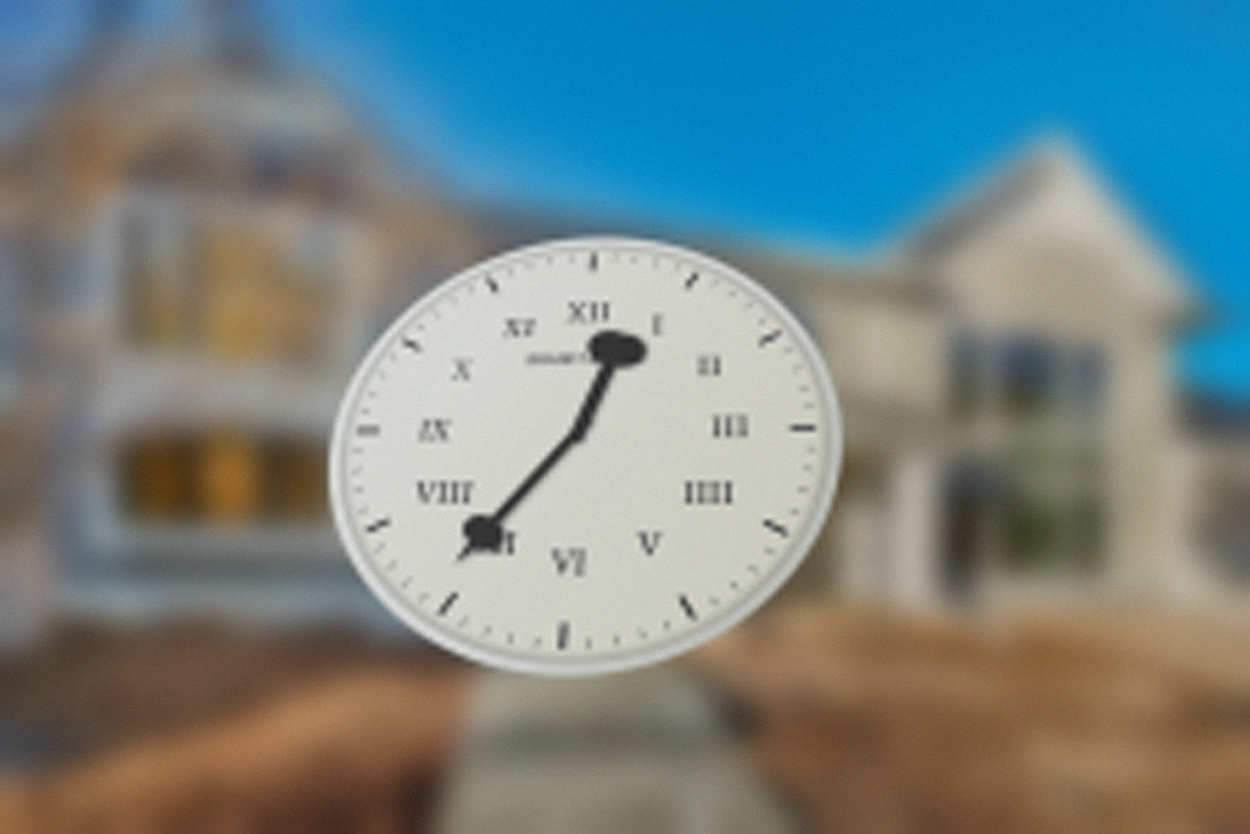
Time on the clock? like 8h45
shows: 12h36
